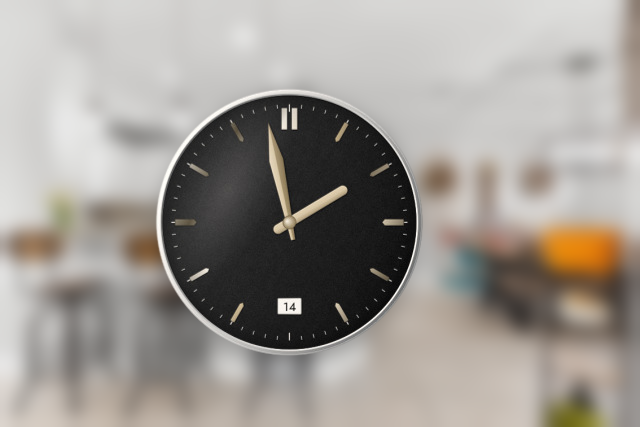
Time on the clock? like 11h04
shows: 1h58
